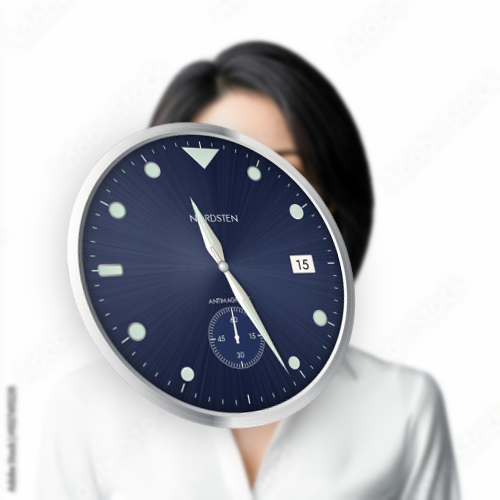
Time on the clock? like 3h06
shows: 11h26
